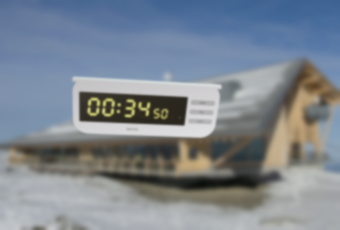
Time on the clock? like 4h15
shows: 0h34
